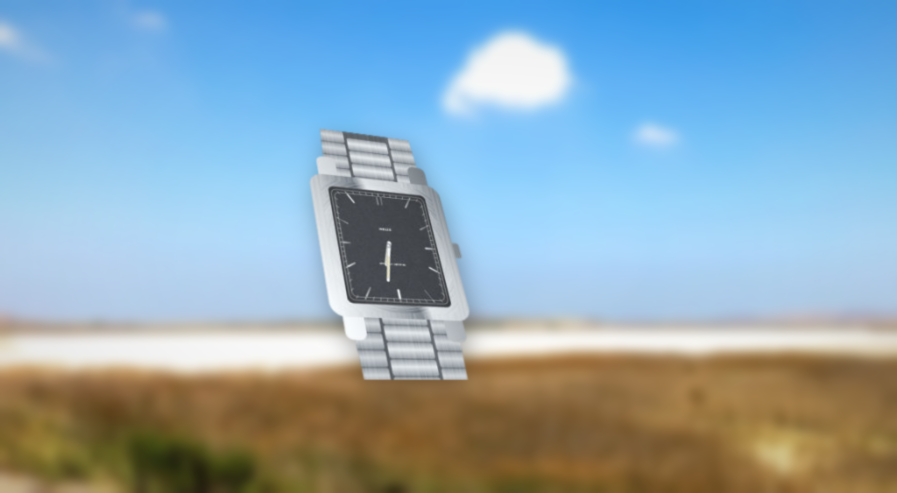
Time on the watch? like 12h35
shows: 6h32
